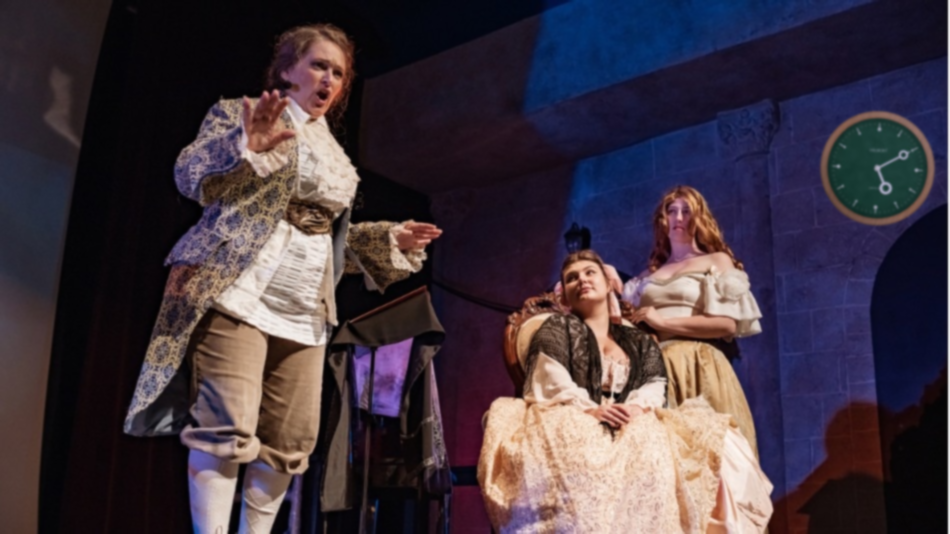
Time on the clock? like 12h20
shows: 5h10
